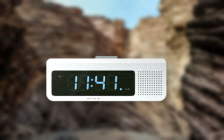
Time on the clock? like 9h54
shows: 11h41
